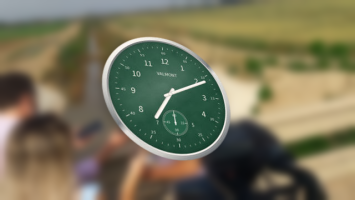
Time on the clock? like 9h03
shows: 7h11
